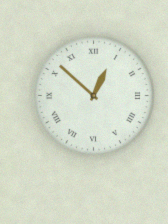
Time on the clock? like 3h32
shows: 12h52
